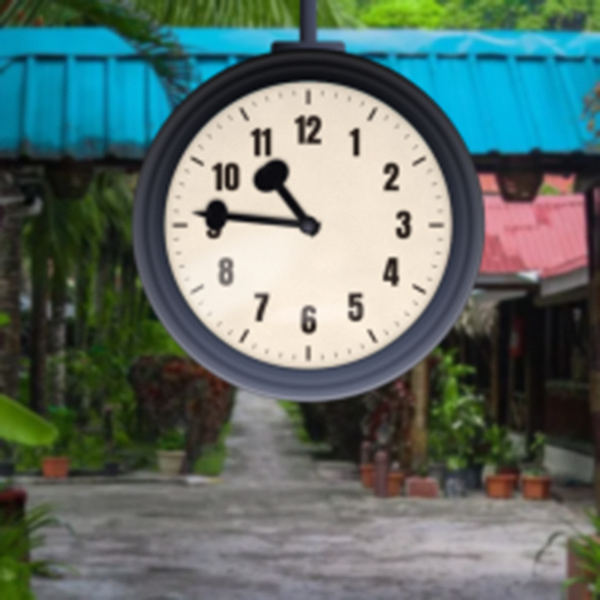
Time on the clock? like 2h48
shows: 10h46
